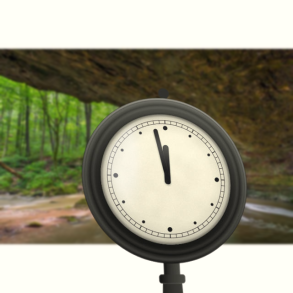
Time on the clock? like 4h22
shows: 11h58
